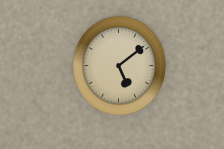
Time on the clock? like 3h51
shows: 5h09
